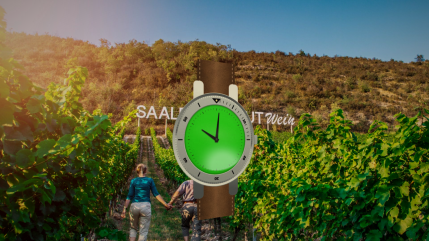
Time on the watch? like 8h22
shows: 10h01
